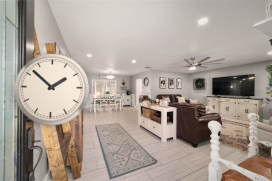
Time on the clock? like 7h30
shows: 1h52
